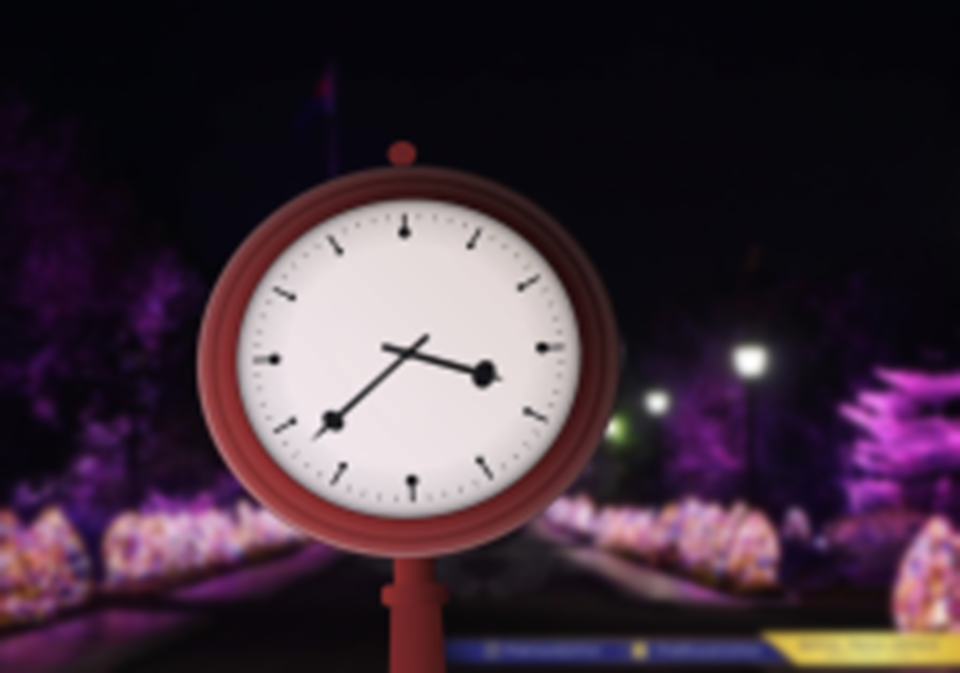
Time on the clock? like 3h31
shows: 3h38
